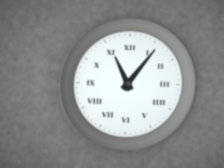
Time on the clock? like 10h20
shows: 11h06
